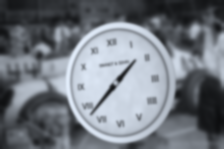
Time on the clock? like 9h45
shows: 1h38
